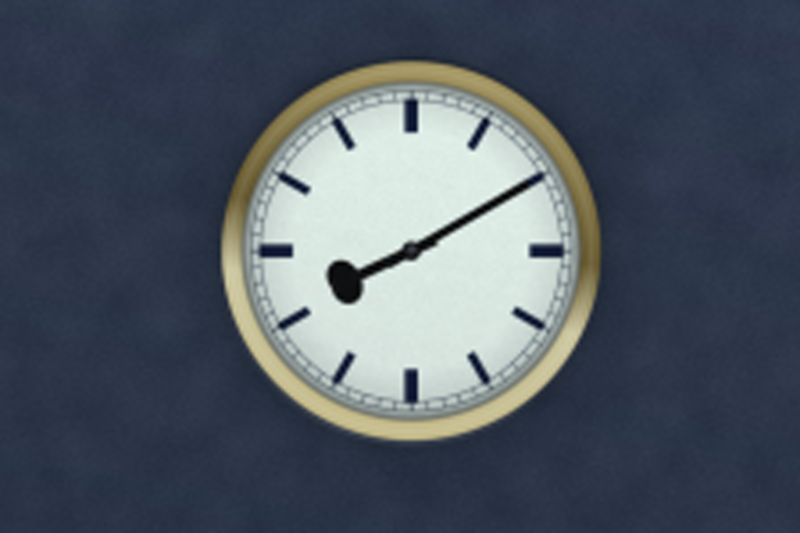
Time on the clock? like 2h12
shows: 8h10
